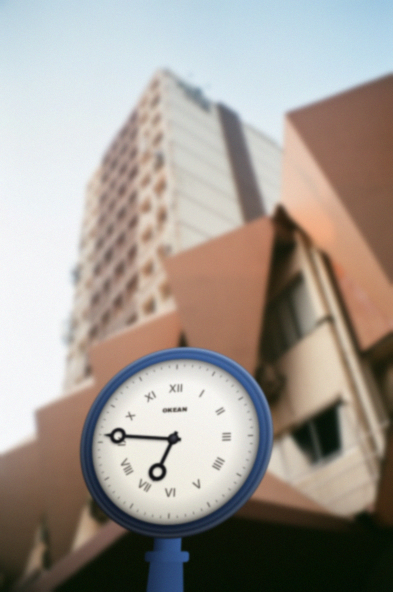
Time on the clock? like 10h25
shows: 6h46
